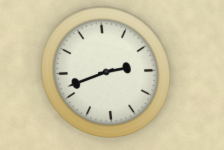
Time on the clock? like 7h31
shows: 2h42
